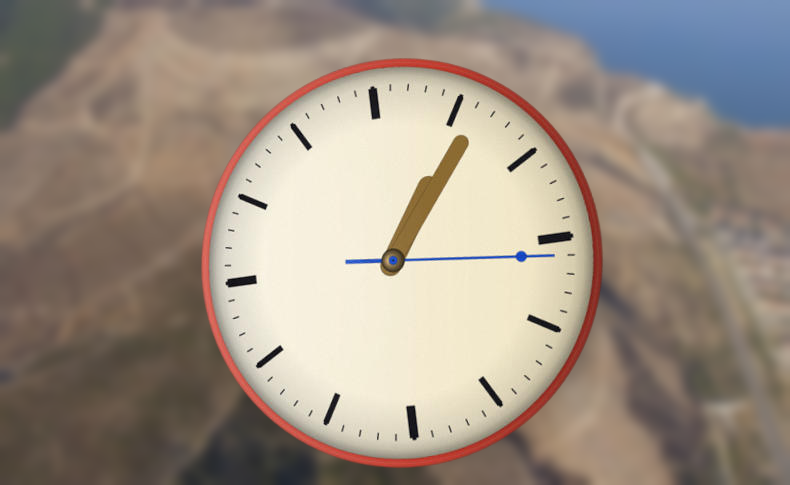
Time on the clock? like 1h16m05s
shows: 1h06m16s
